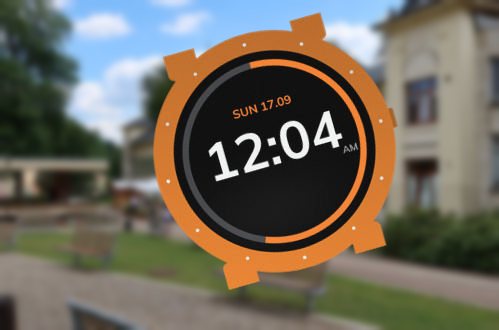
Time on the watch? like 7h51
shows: 12h04
